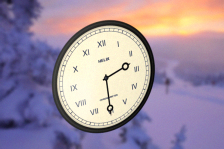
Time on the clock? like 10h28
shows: 2h30
